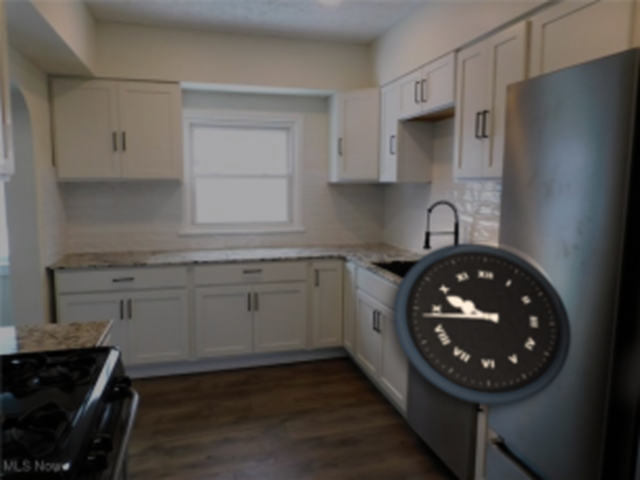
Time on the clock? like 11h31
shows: 9h44
